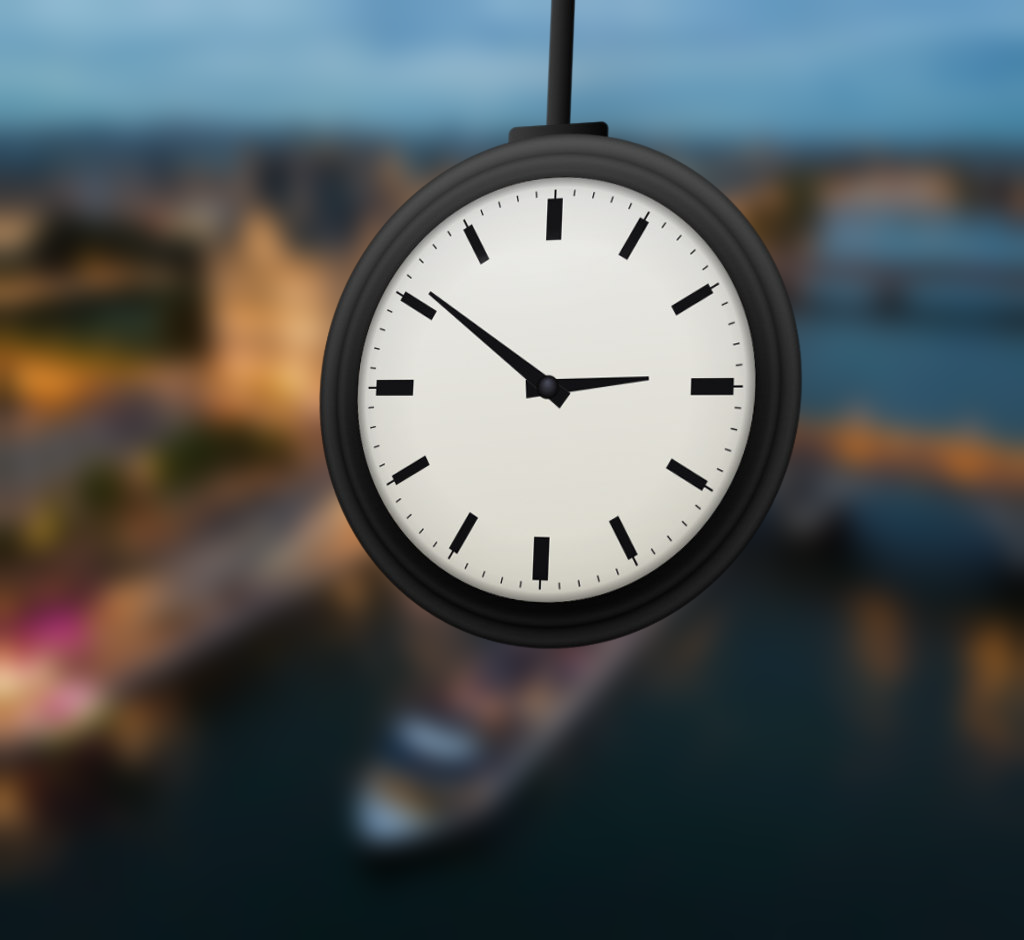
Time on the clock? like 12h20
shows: 2h51
